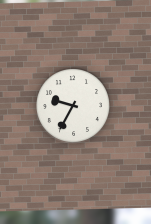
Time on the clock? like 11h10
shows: 9h35
